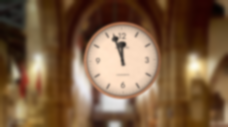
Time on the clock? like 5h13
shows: 11h57
